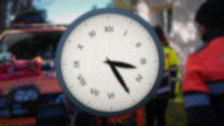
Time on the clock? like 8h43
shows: 3h25
